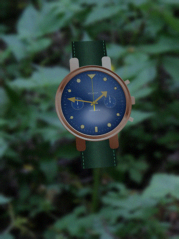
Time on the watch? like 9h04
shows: 1h47
